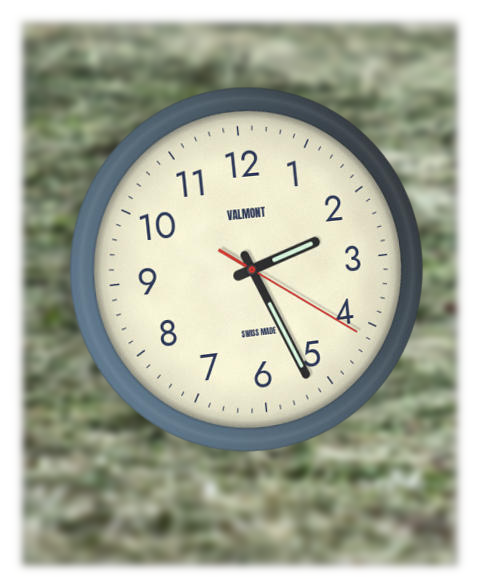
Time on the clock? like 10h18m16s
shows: 2h26m21s
